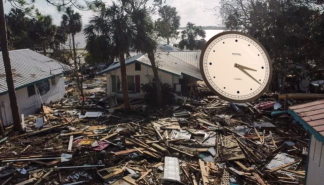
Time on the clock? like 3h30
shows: 3h21
